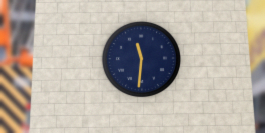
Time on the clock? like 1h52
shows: 11h31
